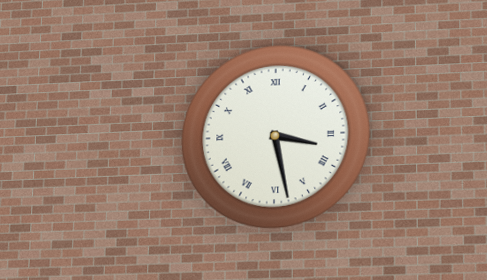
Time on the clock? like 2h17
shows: 3h28
